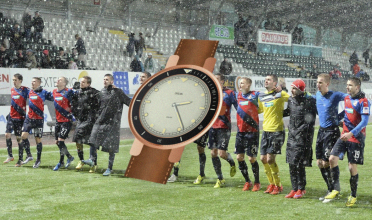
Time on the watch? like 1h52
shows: 2h24
